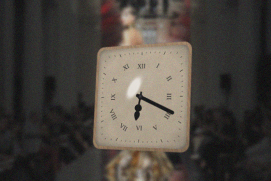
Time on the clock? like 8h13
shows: 6h19
